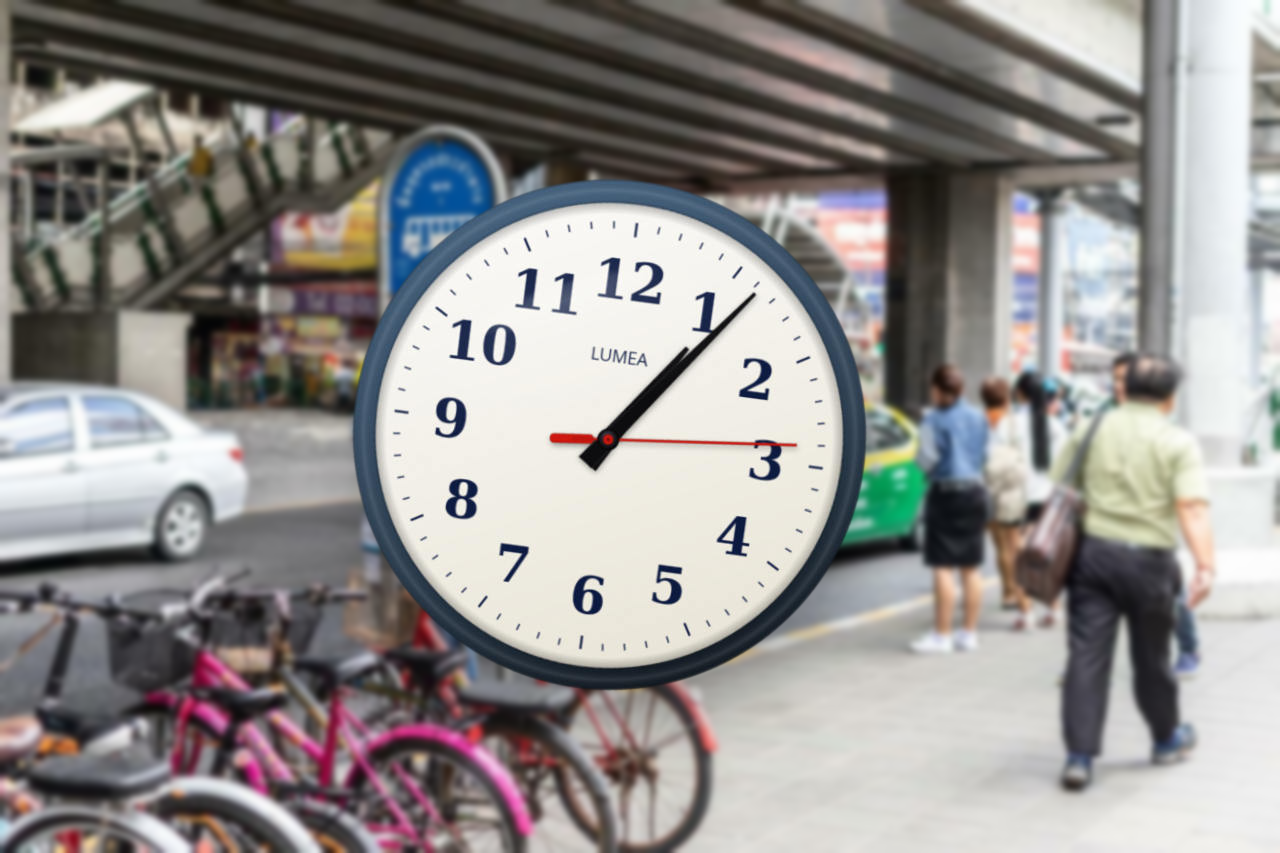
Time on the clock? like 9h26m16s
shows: 1h06m14s
